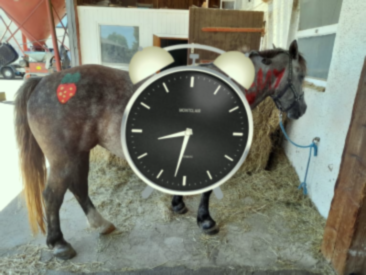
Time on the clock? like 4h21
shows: 8h32
